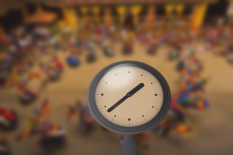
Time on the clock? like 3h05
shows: 1h38
